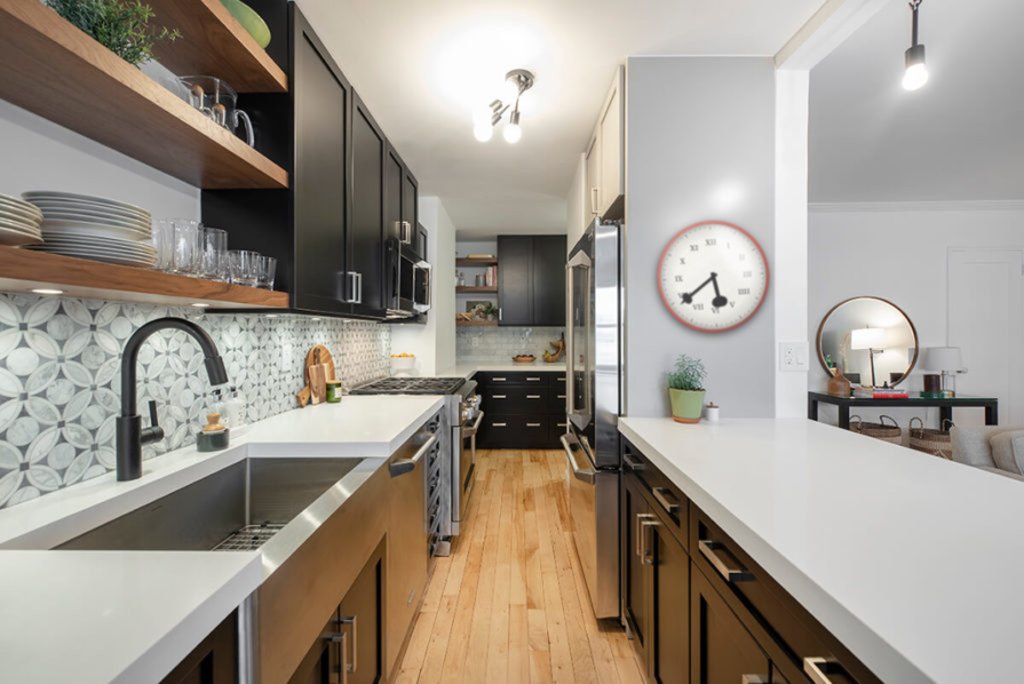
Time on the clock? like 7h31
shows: 5h39
